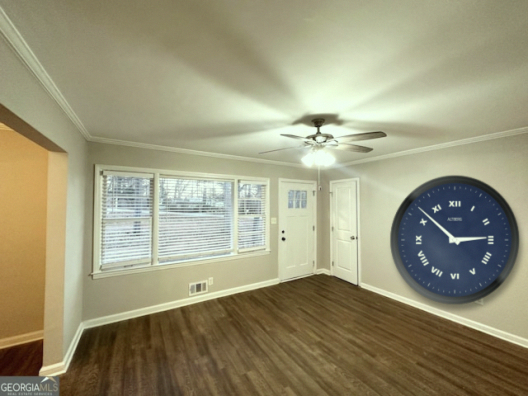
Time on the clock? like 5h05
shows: 2h52
